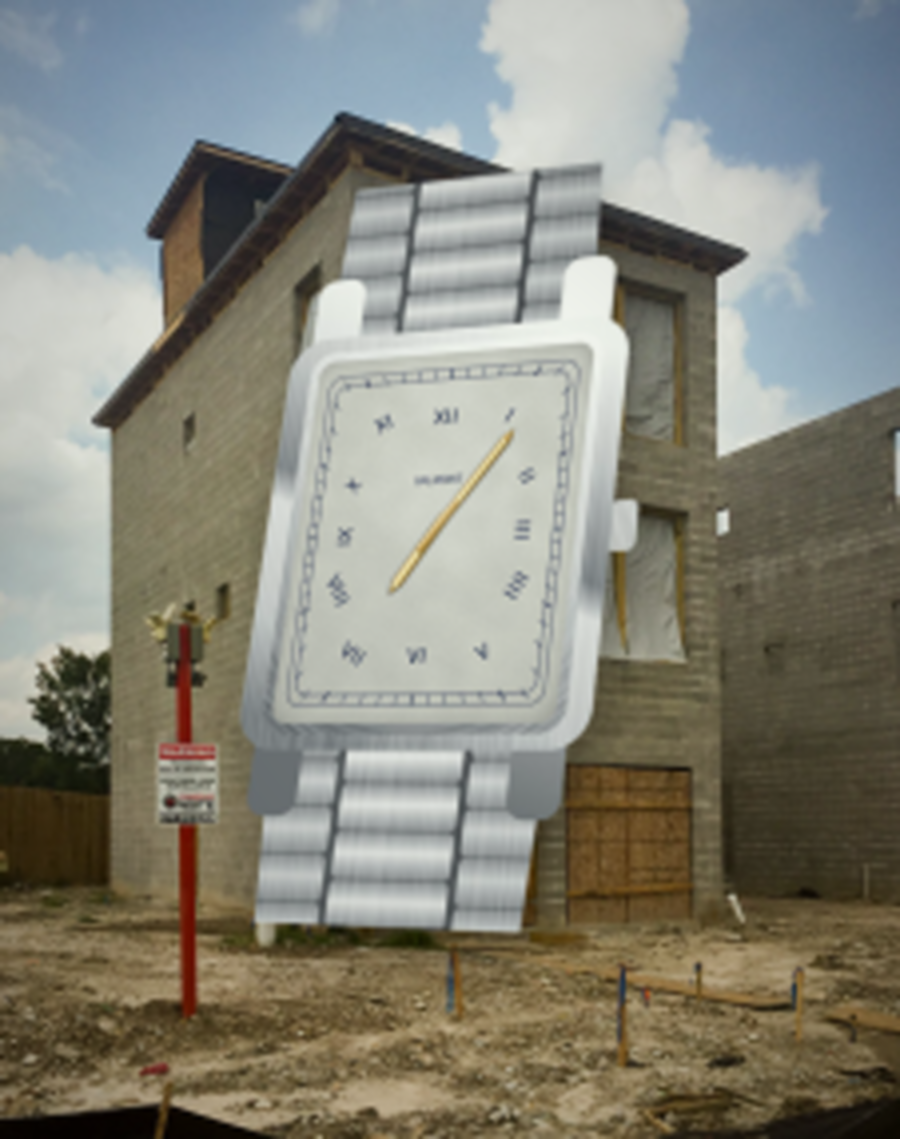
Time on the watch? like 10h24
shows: 7h06
